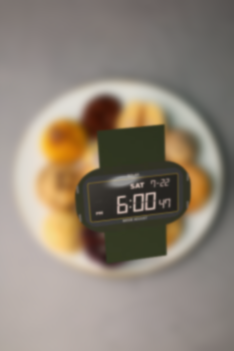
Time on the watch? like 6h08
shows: 6h00
